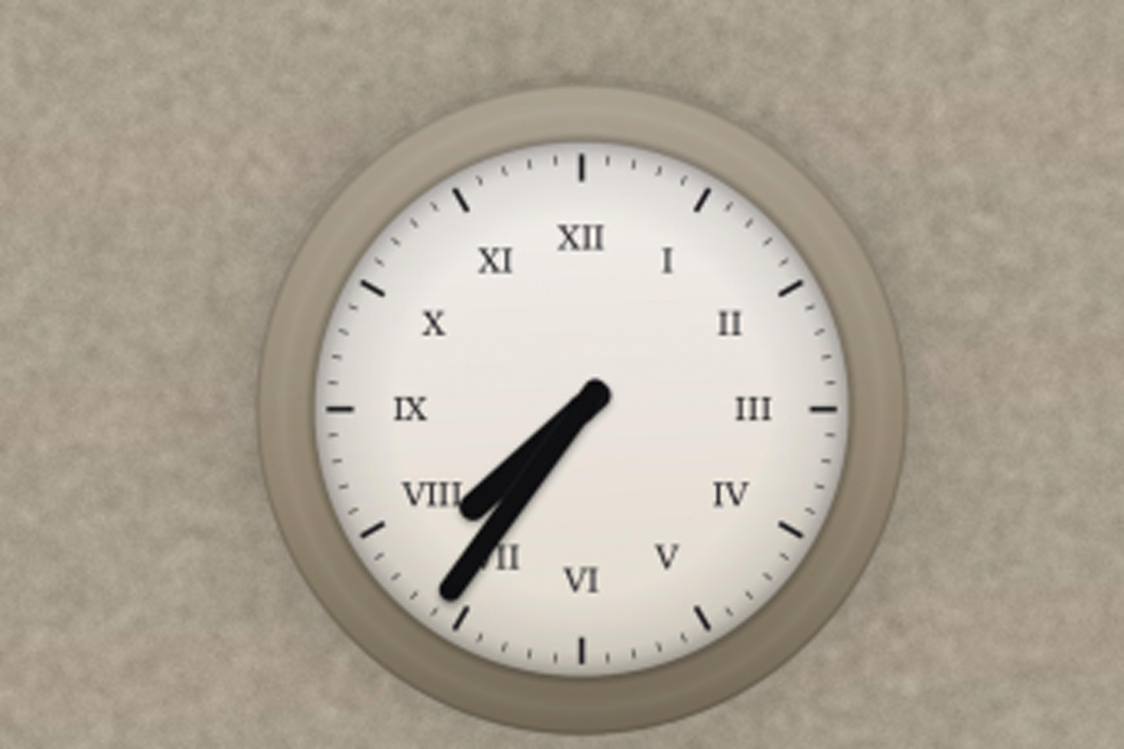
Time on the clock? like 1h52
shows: 7h36
